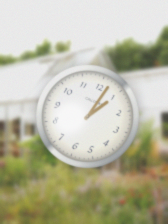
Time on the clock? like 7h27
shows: 1h02
